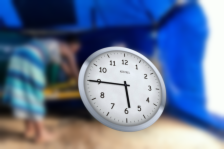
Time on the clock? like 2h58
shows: 5h45
